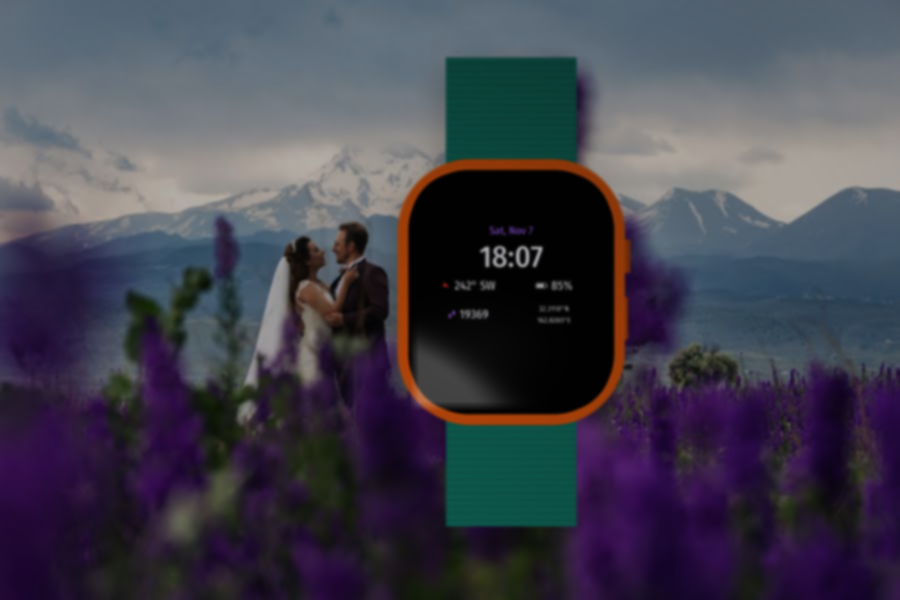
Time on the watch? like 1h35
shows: 18h07
